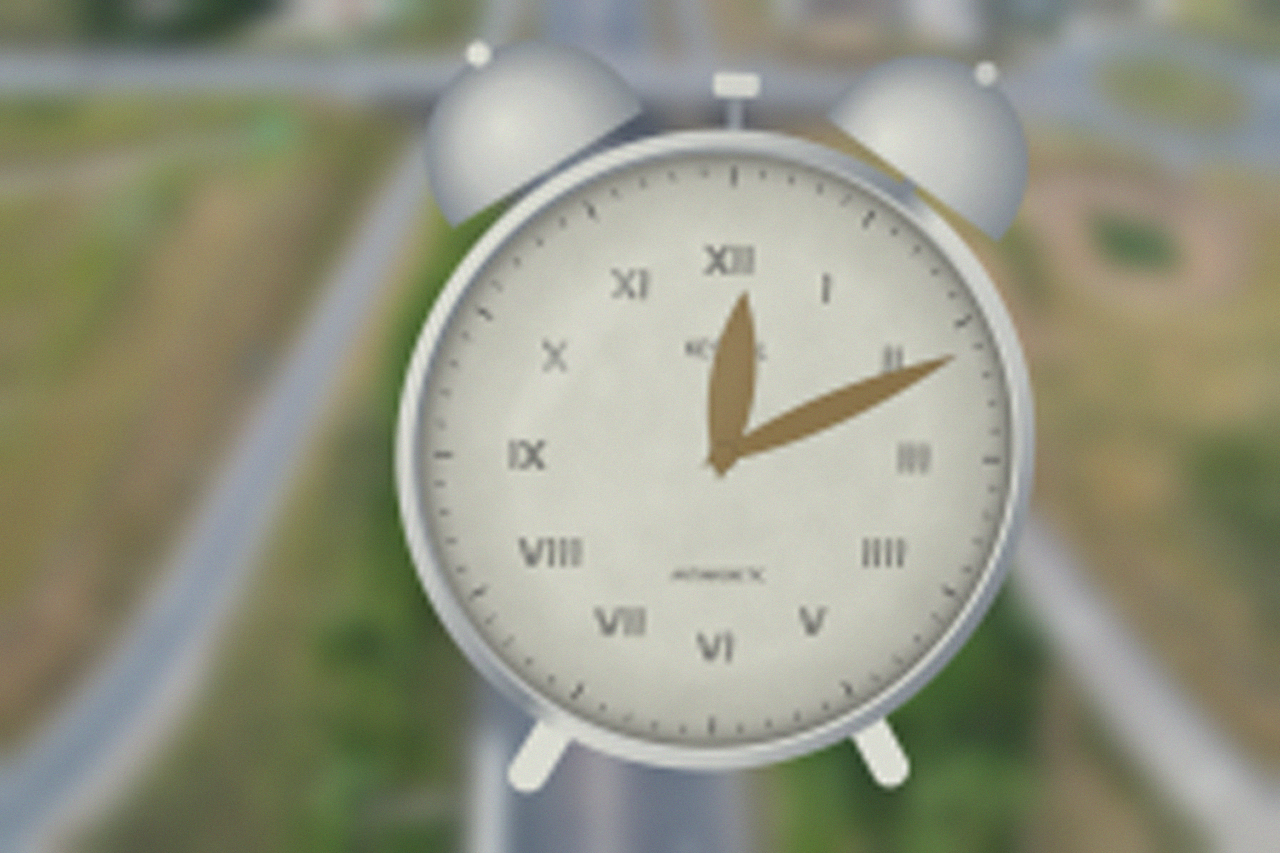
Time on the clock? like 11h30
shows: 12h11
